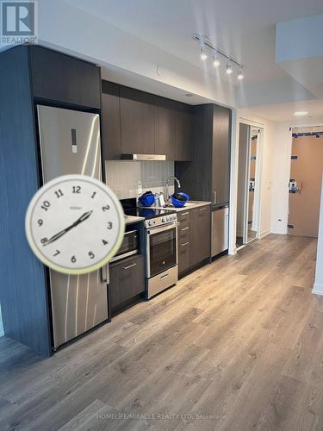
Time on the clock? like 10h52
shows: 1h39
